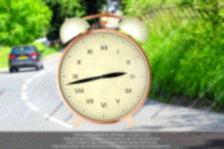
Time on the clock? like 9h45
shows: 2h43
